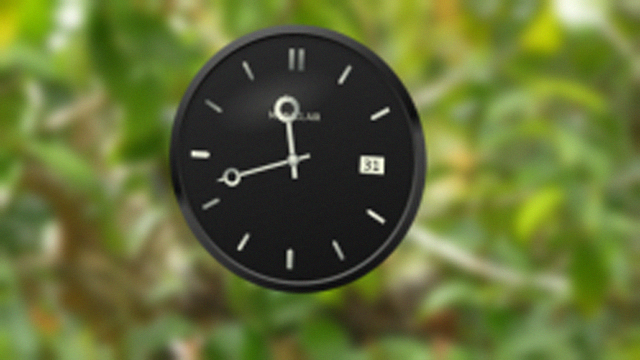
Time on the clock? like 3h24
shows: 11h42
